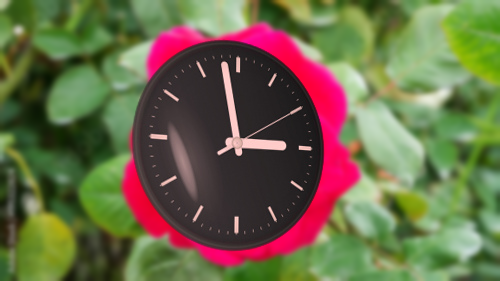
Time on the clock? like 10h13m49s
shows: 2h58m10s
